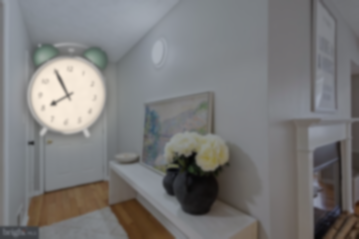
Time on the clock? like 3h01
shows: 7h55
